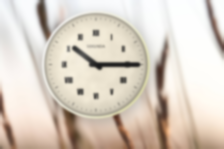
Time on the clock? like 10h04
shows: 10h15
